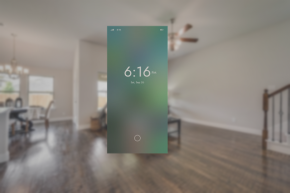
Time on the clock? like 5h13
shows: 6h16
